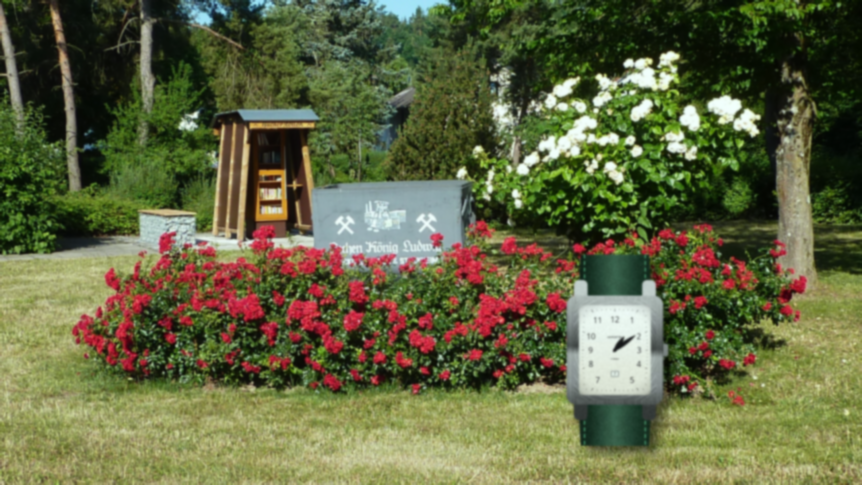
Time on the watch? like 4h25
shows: 1h09
